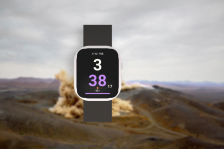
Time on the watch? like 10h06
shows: 3h38
